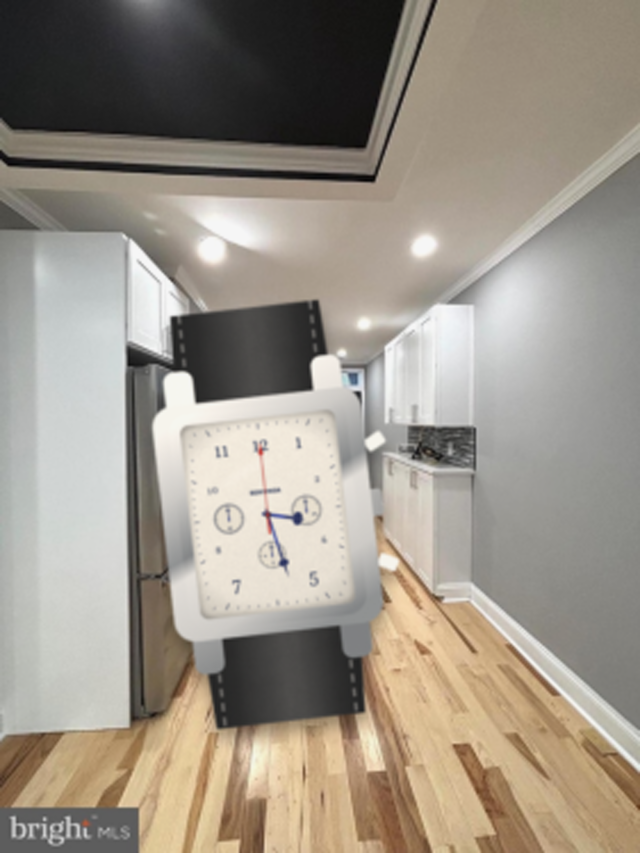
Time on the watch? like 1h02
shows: 3h28
